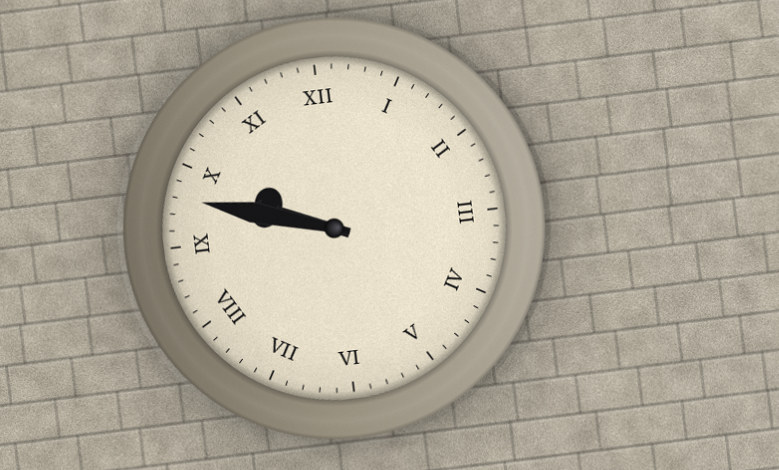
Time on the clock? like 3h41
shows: 9h48
